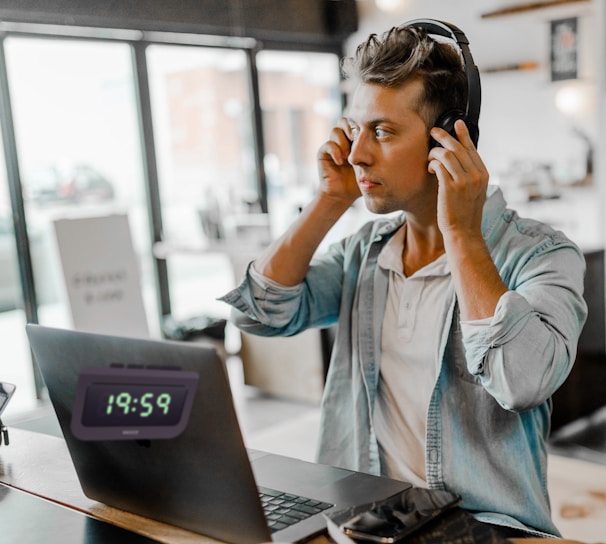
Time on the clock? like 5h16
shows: 19h59
